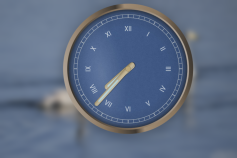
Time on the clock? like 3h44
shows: 7h37
